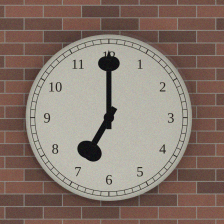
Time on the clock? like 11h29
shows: 7h00
